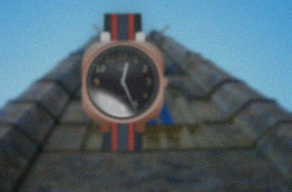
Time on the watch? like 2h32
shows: 12h26
